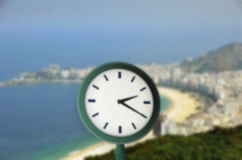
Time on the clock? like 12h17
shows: 2h20
